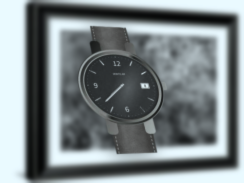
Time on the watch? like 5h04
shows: 7h38
